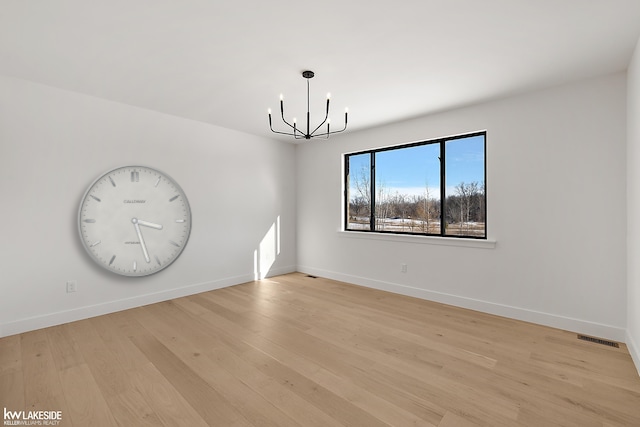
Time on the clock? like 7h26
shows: 3h27
